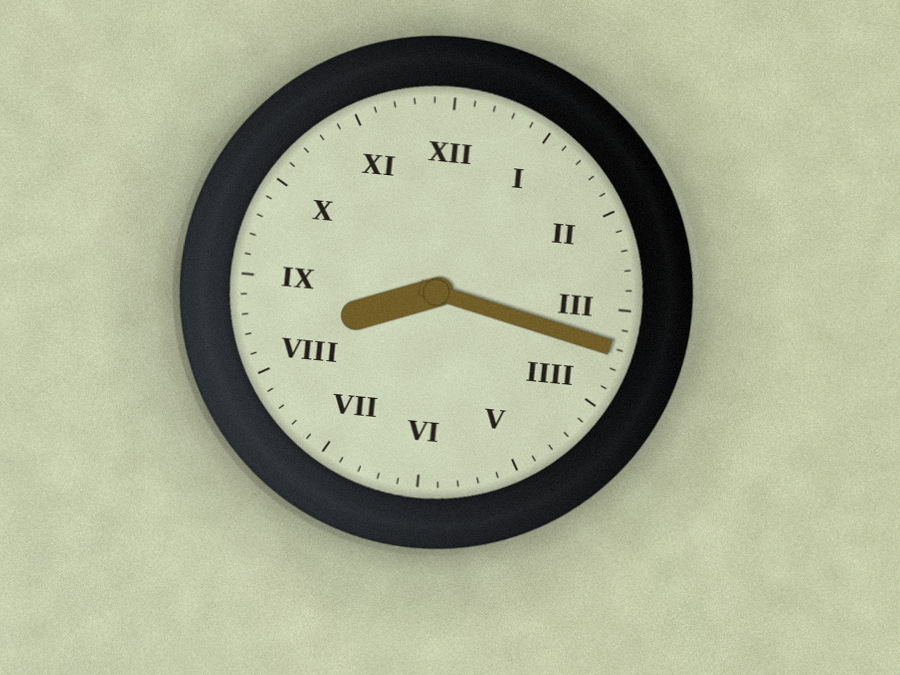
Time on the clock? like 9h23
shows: 8h17
